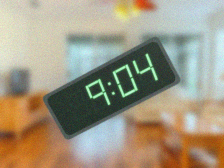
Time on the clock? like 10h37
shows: 9h04
